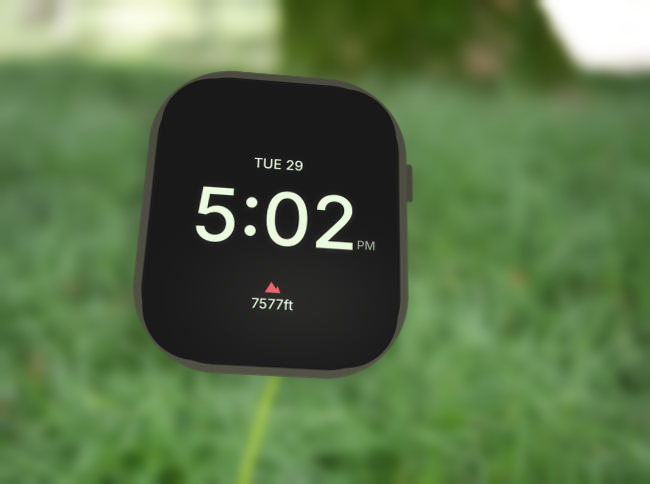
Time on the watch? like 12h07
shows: 5h02
